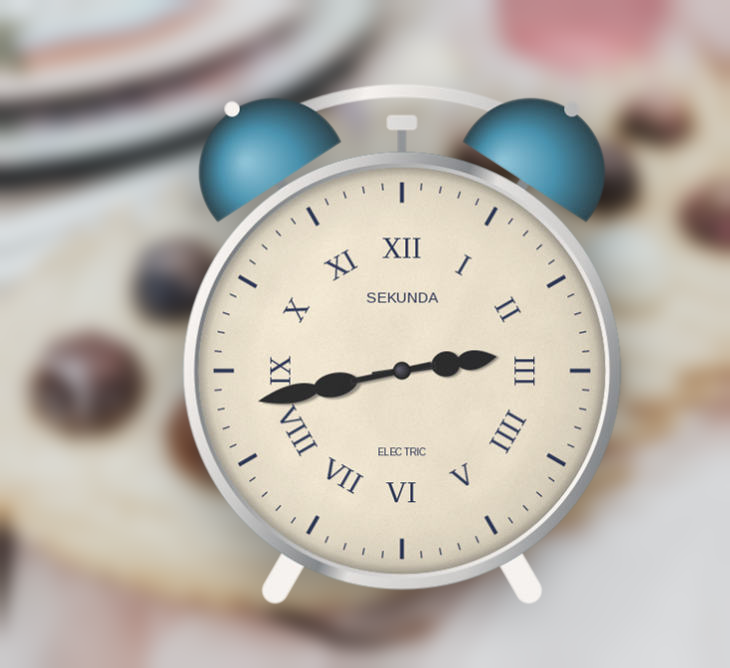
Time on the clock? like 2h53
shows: 2h43
